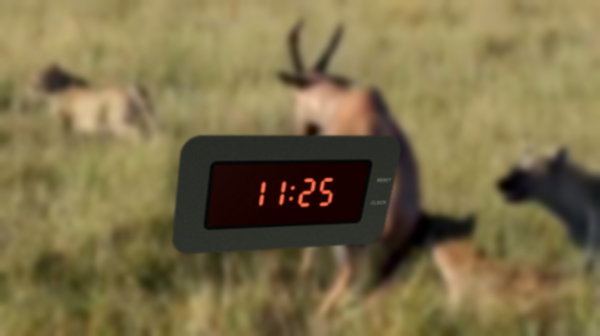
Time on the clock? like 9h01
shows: 11h25
